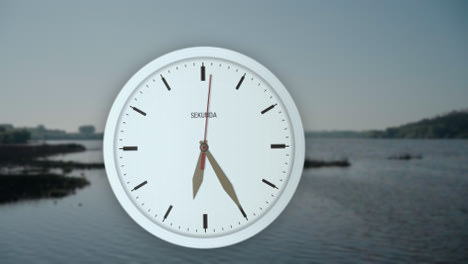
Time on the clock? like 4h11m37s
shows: 6h25m01s
